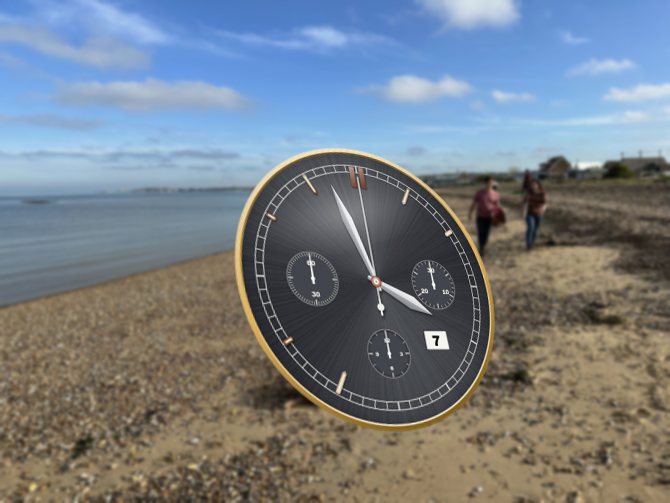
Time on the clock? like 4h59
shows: 3h57
